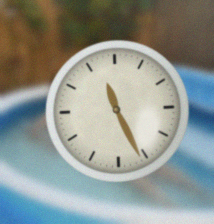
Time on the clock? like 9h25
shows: 11h26
